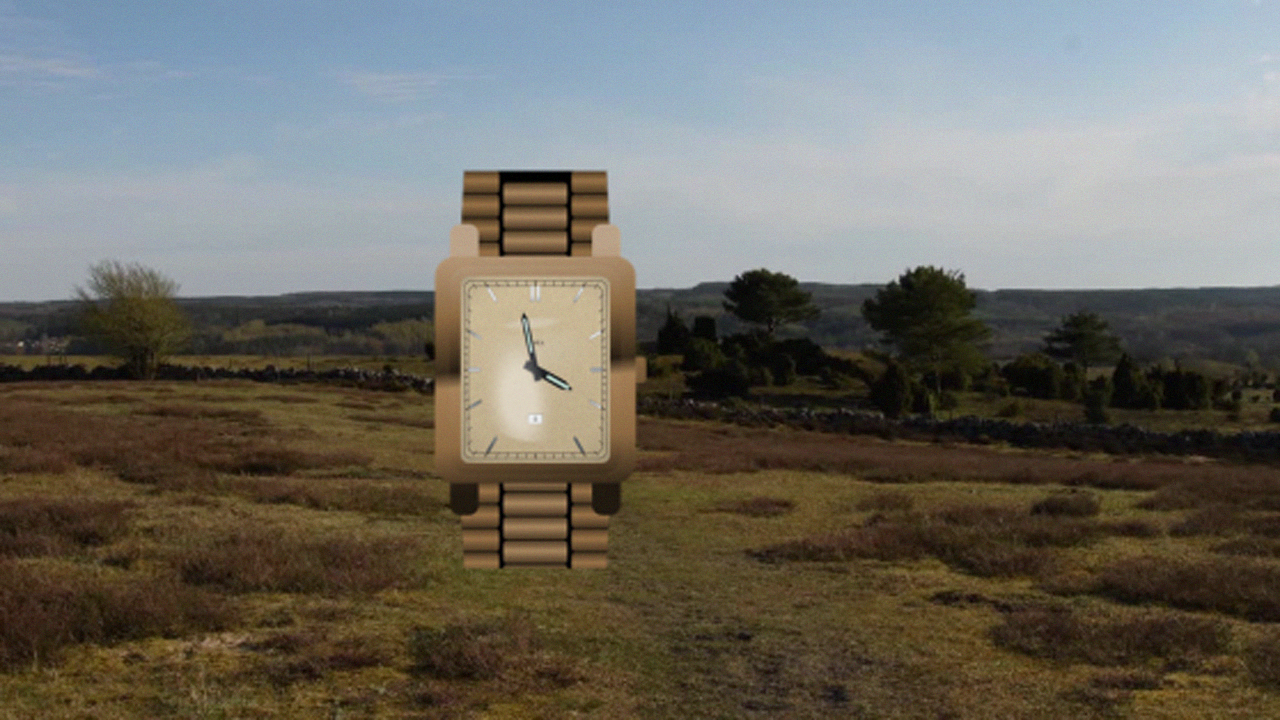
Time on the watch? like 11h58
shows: 3h58
